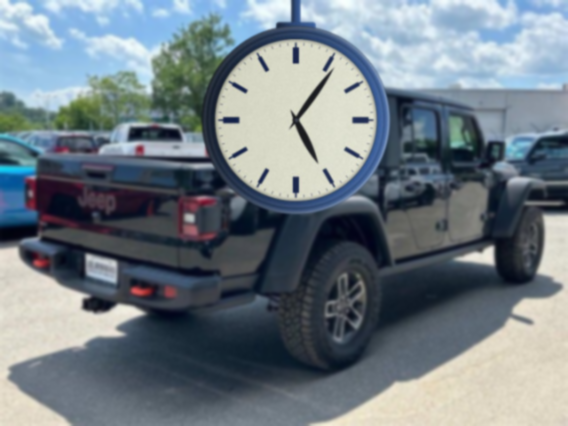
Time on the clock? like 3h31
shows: 5h06
